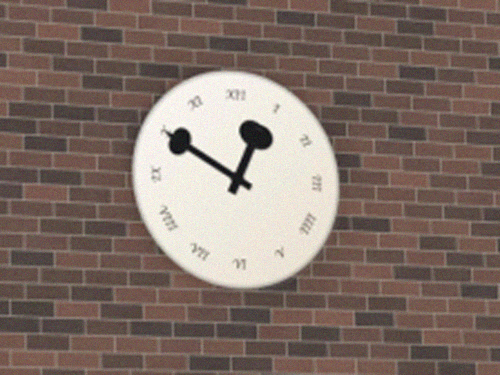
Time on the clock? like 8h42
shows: 12h50
